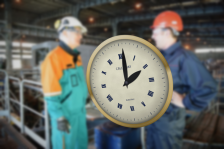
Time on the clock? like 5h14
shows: 2h01
